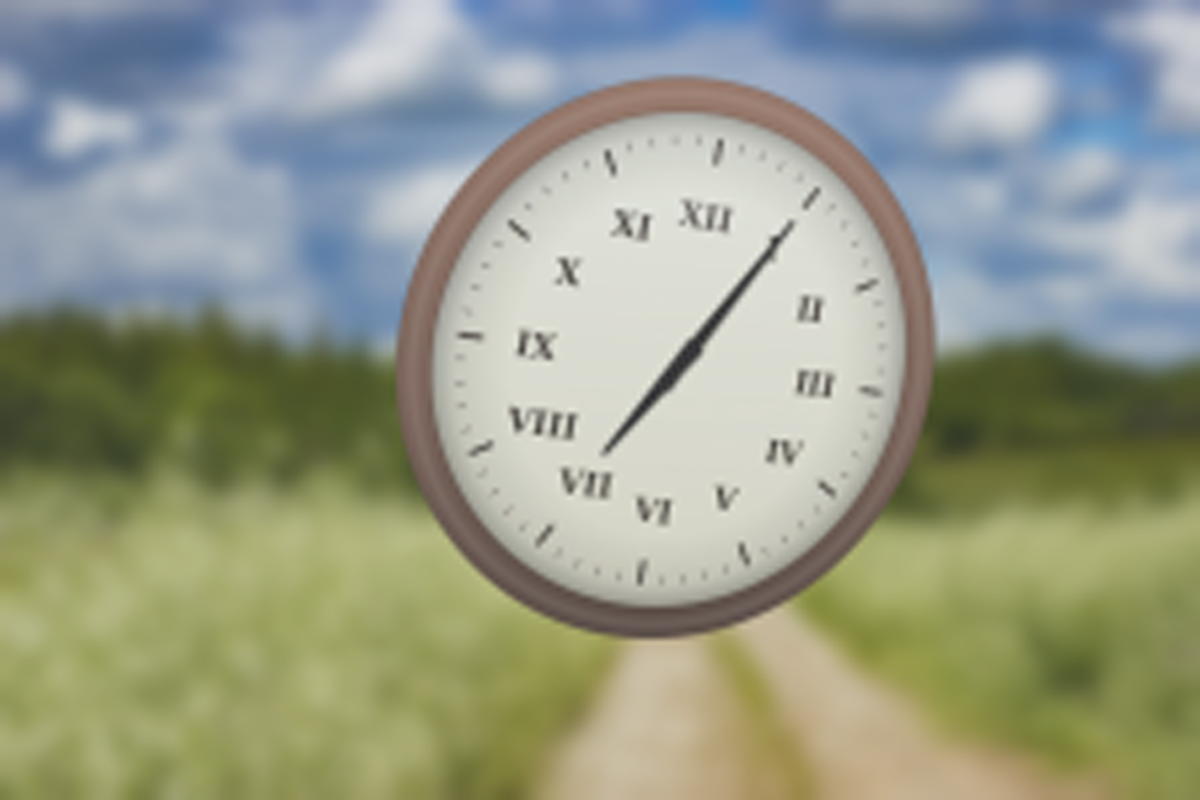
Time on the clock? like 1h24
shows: 7h05
